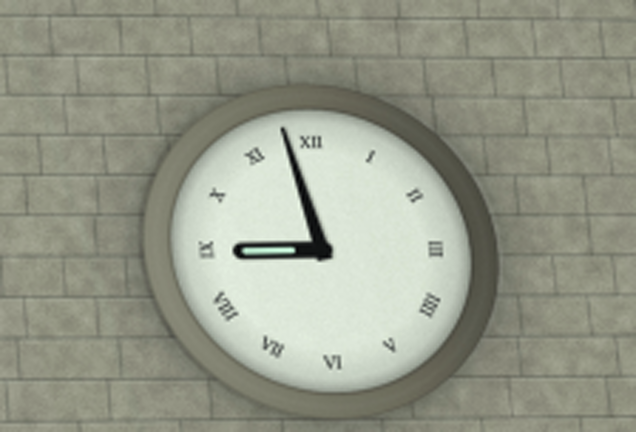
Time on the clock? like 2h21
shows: 8h58
